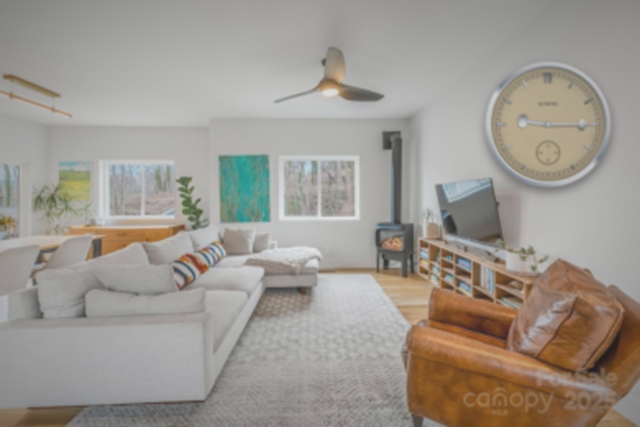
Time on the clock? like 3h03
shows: 9h15
